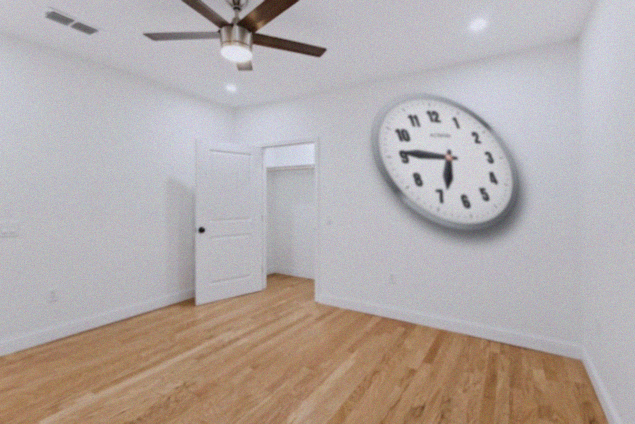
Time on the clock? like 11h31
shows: 6h46
